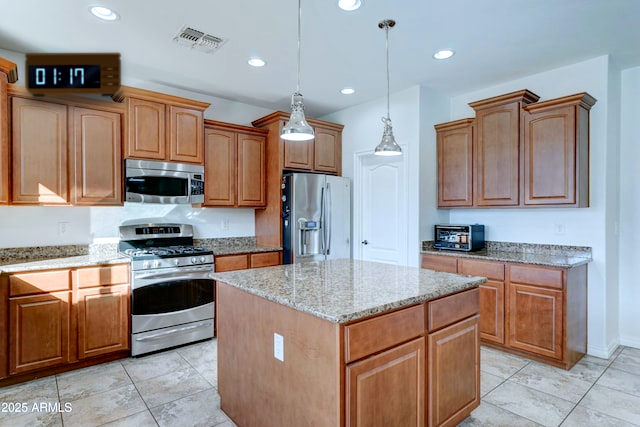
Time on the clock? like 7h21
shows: 1h17
